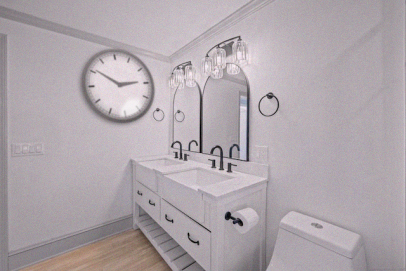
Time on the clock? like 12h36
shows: 2h51
